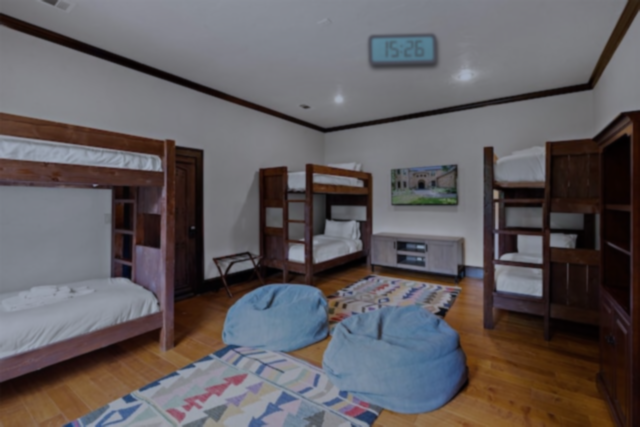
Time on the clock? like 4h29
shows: 15h26
